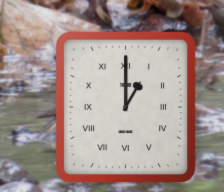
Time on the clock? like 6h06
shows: 1h00
